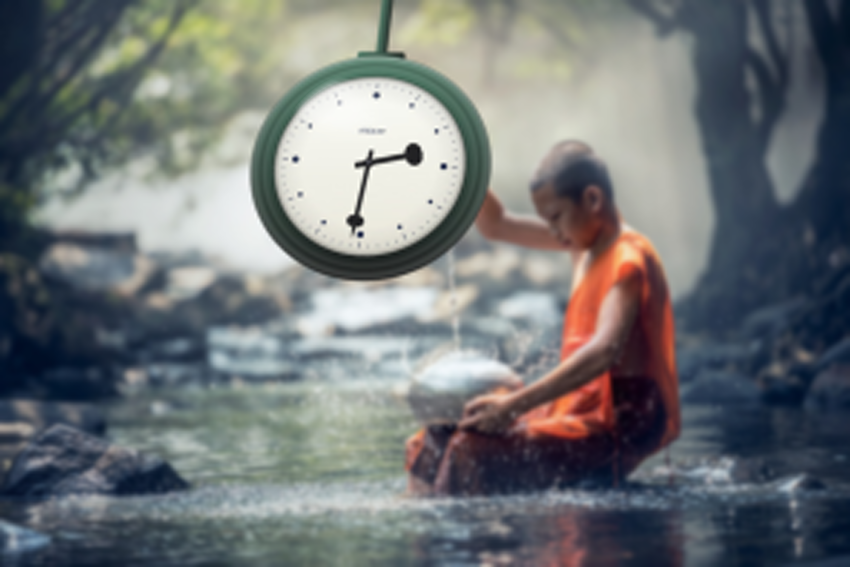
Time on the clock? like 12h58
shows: 2h31
